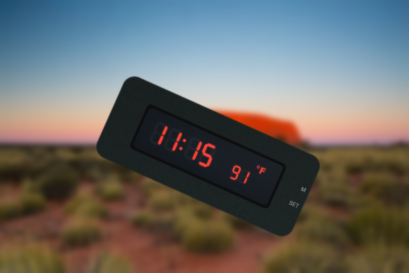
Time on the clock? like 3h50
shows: 11h15
